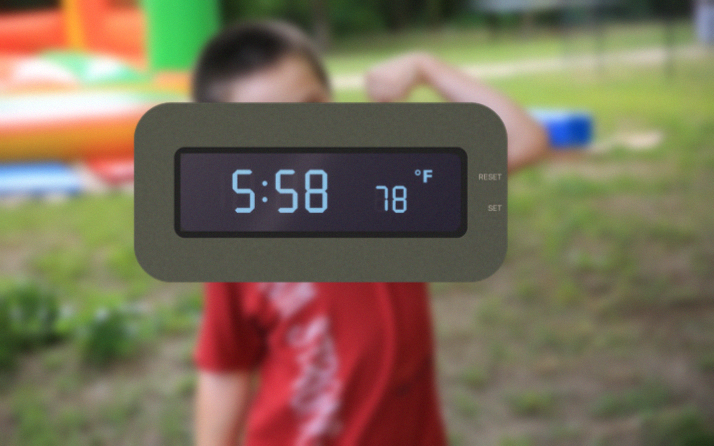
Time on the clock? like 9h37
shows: 5h58
